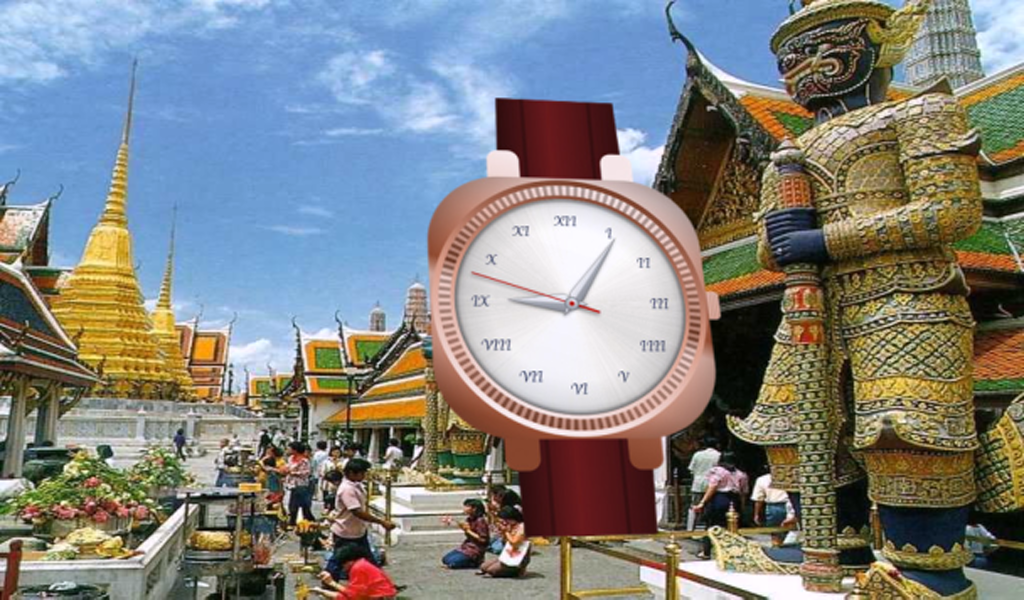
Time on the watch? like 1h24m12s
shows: 9h05m48s
